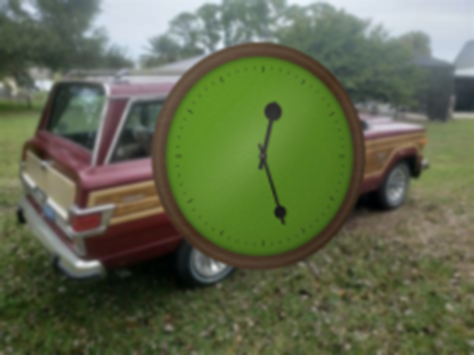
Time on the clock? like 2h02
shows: 12h27
